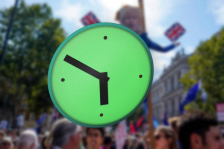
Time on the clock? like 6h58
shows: 5h50
